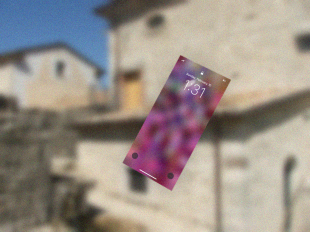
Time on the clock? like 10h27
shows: 1h31
